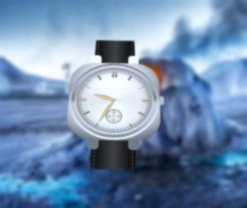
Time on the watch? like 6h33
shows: 9h35
